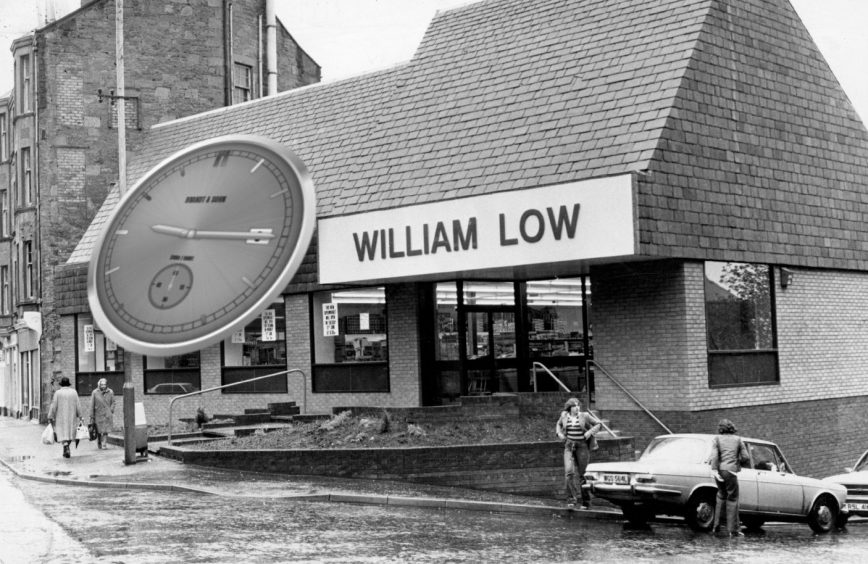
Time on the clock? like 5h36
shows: 9h15
